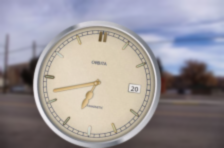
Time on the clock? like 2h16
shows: 6h42
